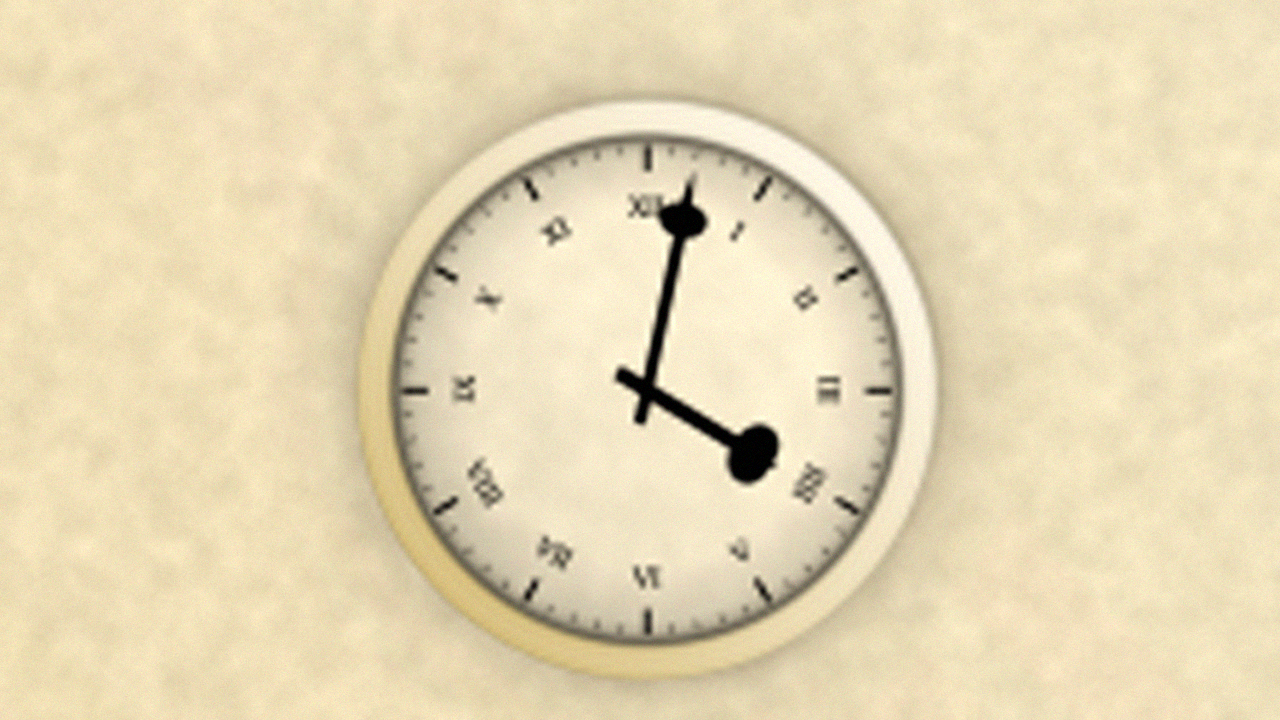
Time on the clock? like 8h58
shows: 4h02
